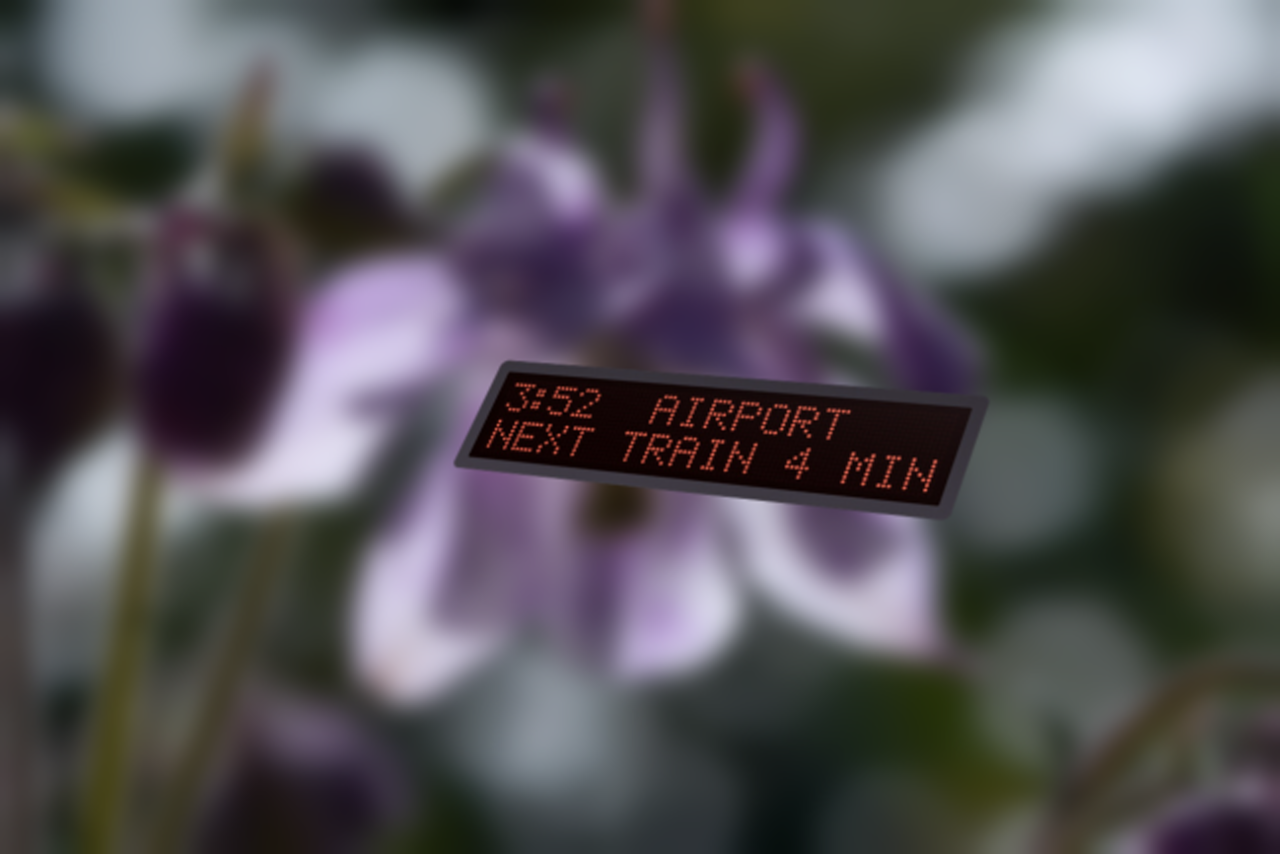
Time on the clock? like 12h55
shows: 3h52
